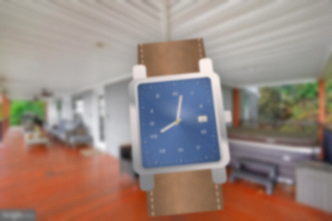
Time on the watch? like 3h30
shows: 8h02
